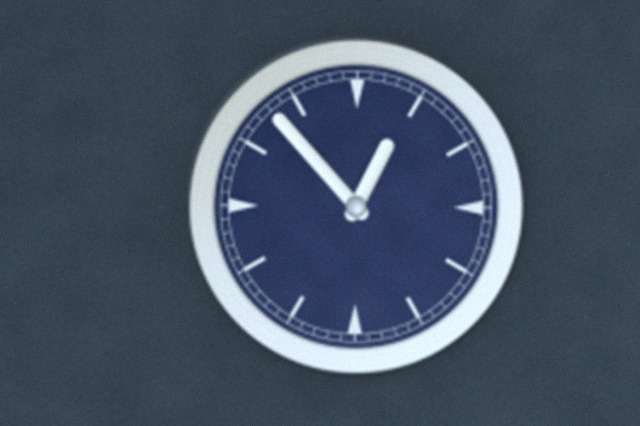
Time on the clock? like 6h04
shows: 12h53
